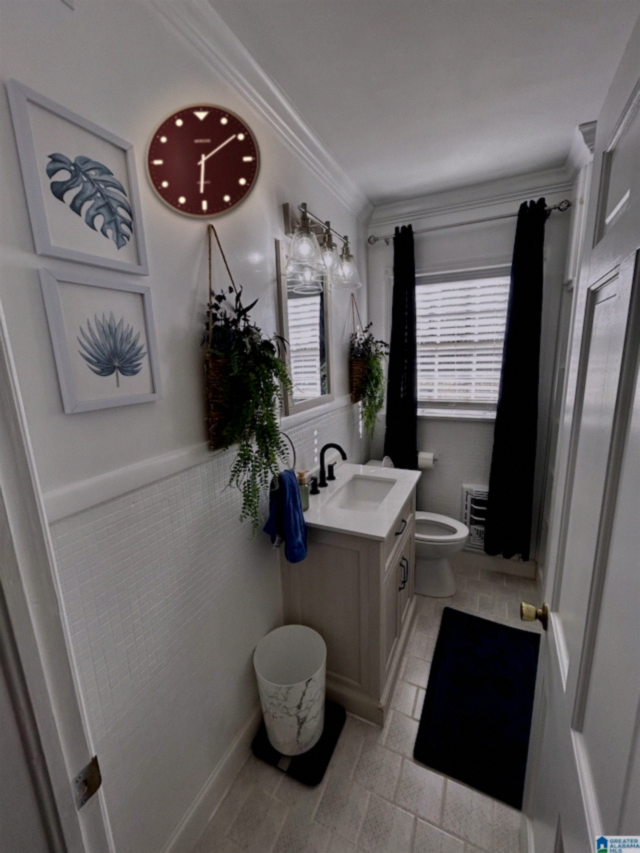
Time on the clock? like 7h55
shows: 6h09
